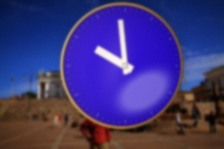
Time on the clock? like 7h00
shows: 9h59
